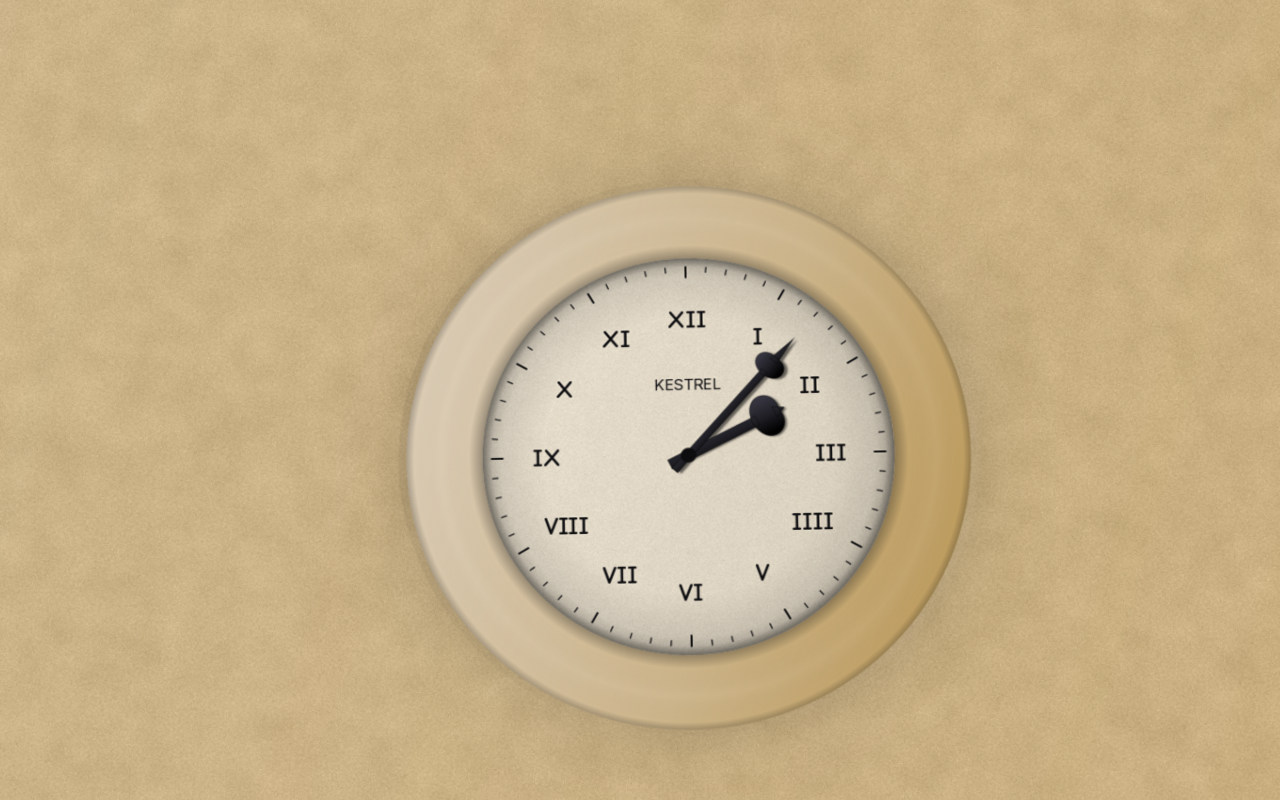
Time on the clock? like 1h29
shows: 2h07
